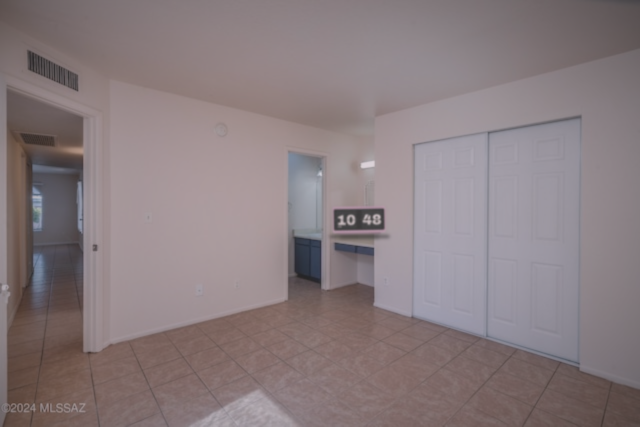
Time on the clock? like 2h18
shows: 10h48
